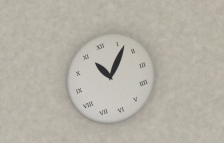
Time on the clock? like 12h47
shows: 11h07
